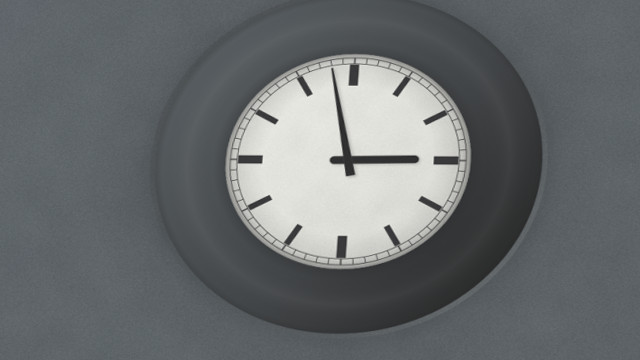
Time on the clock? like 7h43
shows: 2h58
